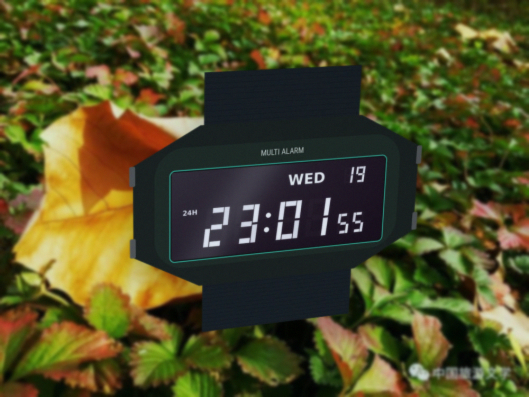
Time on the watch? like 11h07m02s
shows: 23h01m55s
